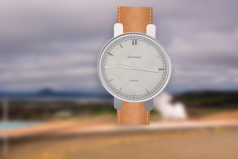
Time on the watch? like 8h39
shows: 9h16
